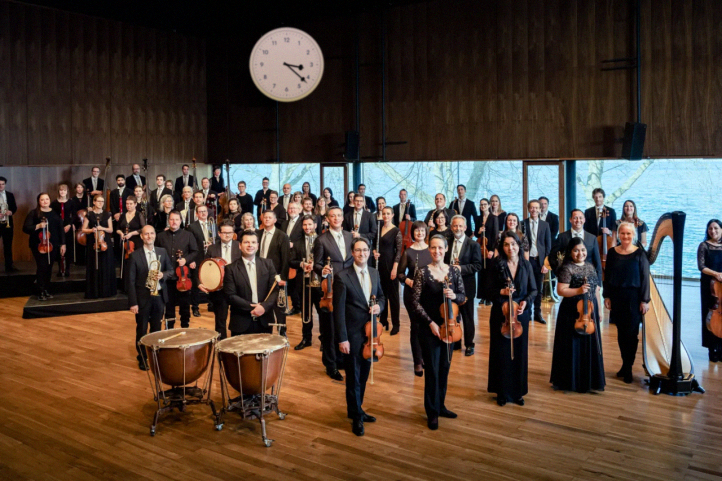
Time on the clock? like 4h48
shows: 3h22
